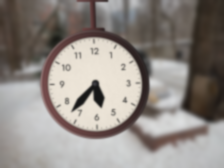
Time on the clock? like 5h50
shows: 5h37
